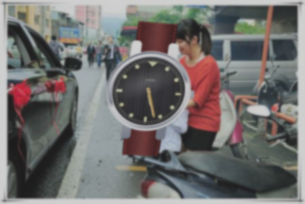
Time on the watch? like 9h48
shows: 5h27
